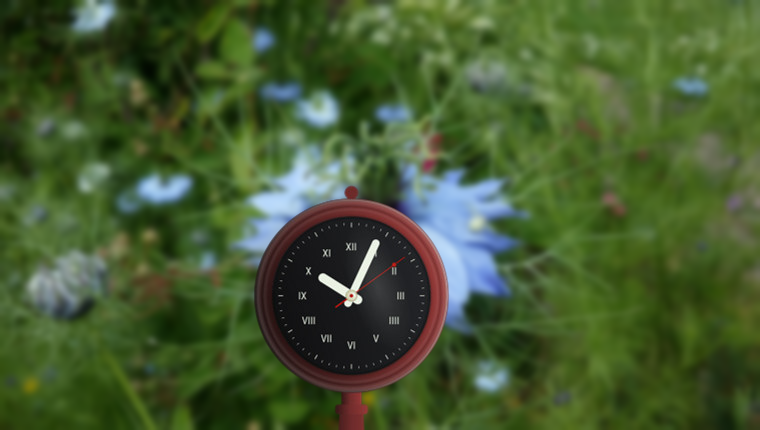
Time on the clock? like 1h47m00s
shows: 10h04m09s
